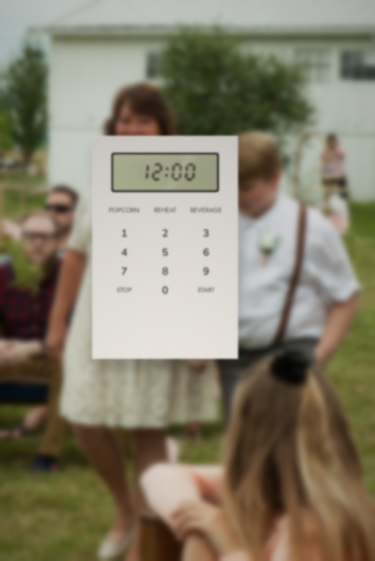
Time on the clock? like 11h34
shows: 12h00
